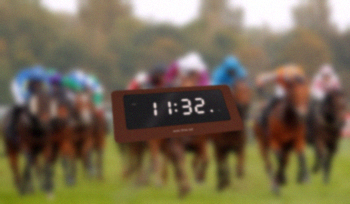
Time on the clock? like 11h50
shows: 11h32
